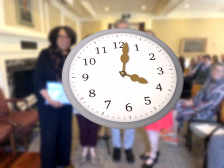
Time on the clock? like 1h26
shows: 4h02
